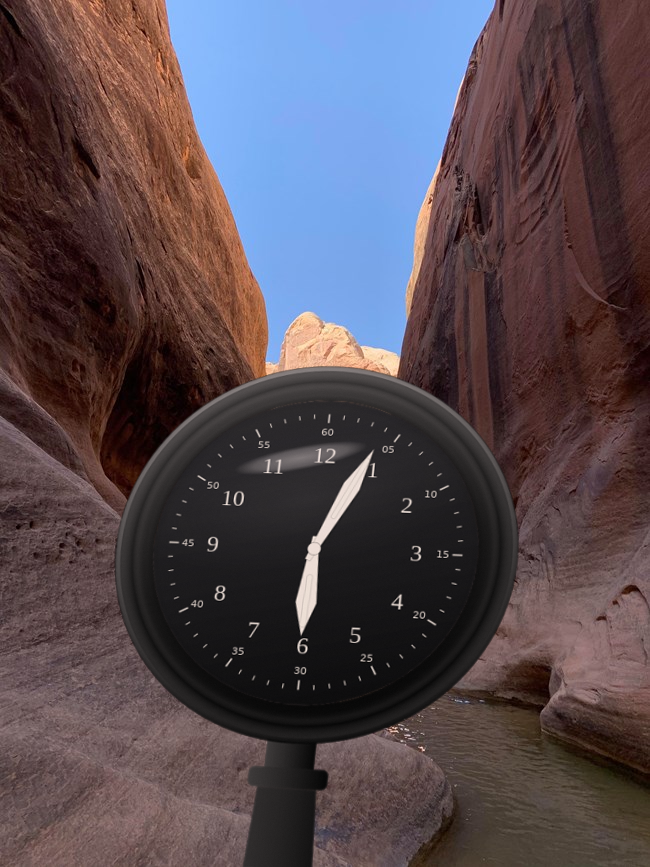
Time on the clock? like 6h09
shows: 6h04
